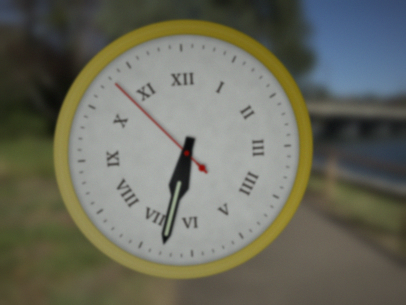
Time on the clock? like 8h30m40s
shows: 6h32m53s
